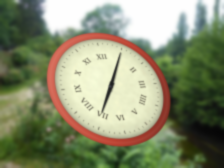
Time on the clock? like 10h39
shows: 7h05
